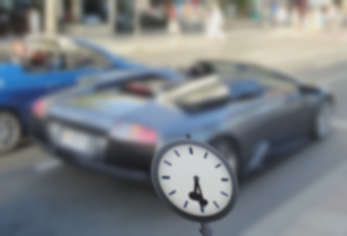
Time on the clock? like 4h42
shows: 6h29
